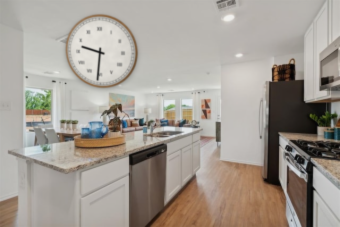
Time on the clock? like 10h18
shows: 9h31
